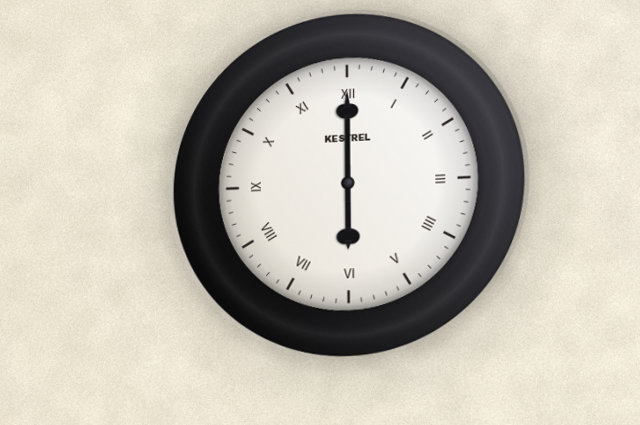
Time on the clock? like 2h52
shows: 6h00
